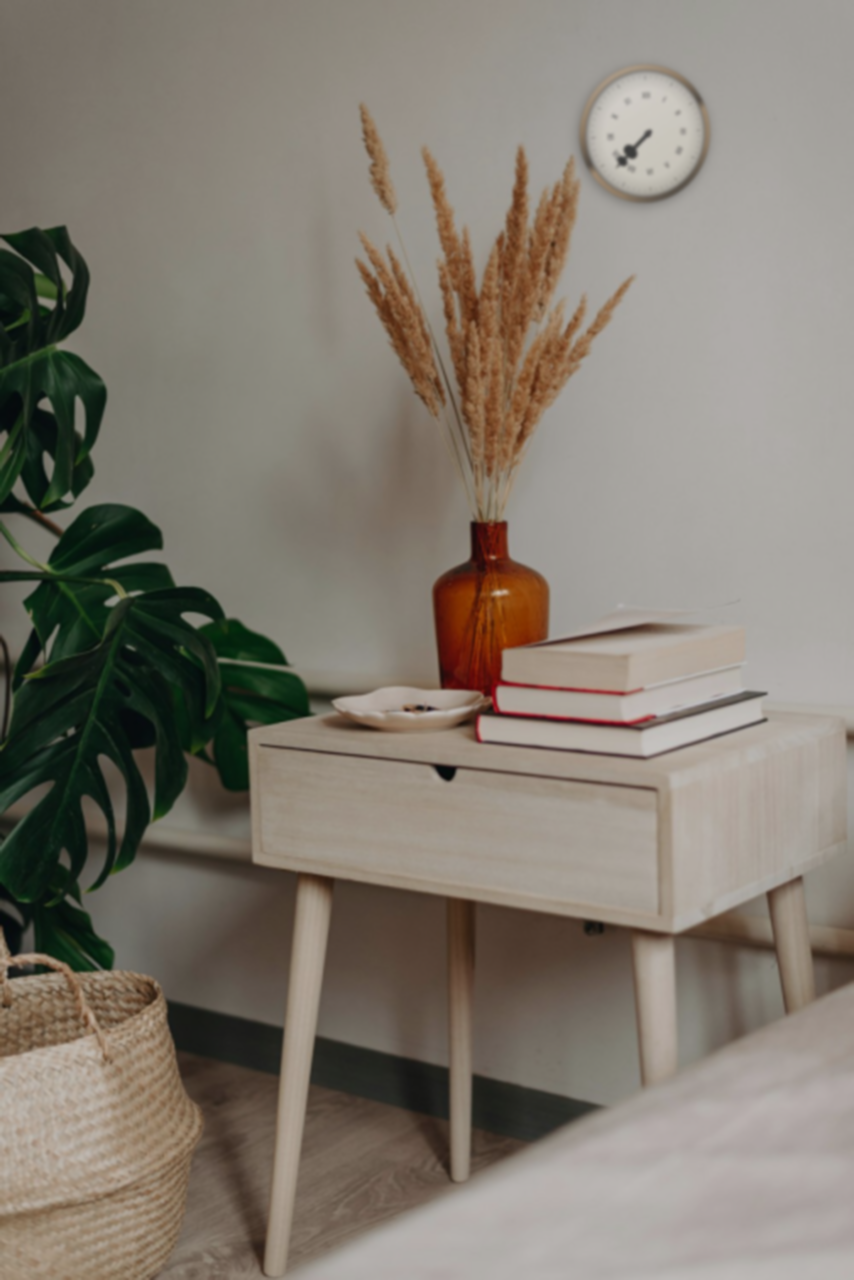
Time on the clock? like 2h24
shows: 7h38
